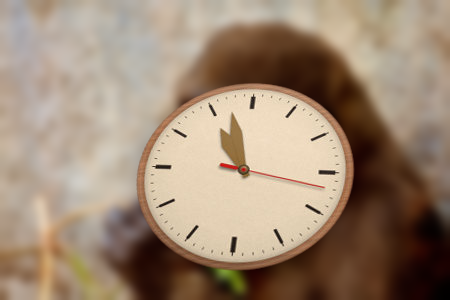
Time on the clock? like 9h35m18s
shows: 10h57m17s
